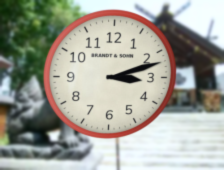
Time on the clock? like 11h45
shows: 3h12
